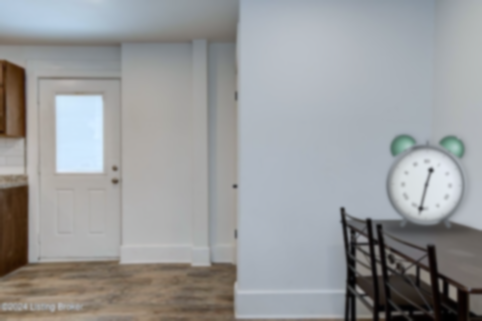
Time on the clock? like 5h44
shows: 12h32
